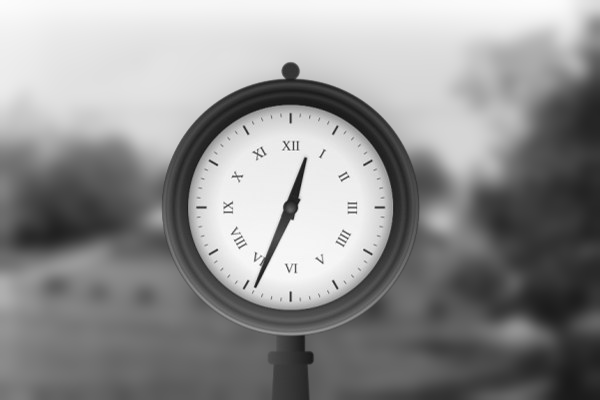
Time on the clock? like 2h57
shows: 12h34
